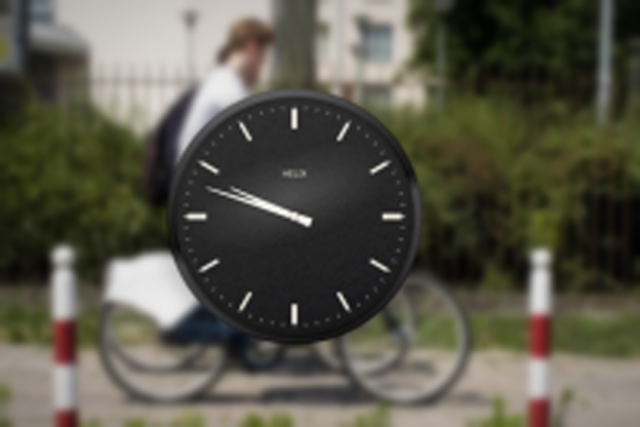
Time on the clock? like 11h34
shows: 9h48
